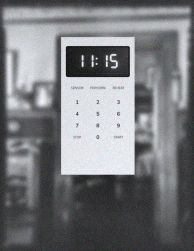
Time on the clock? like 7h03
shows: 11h15
